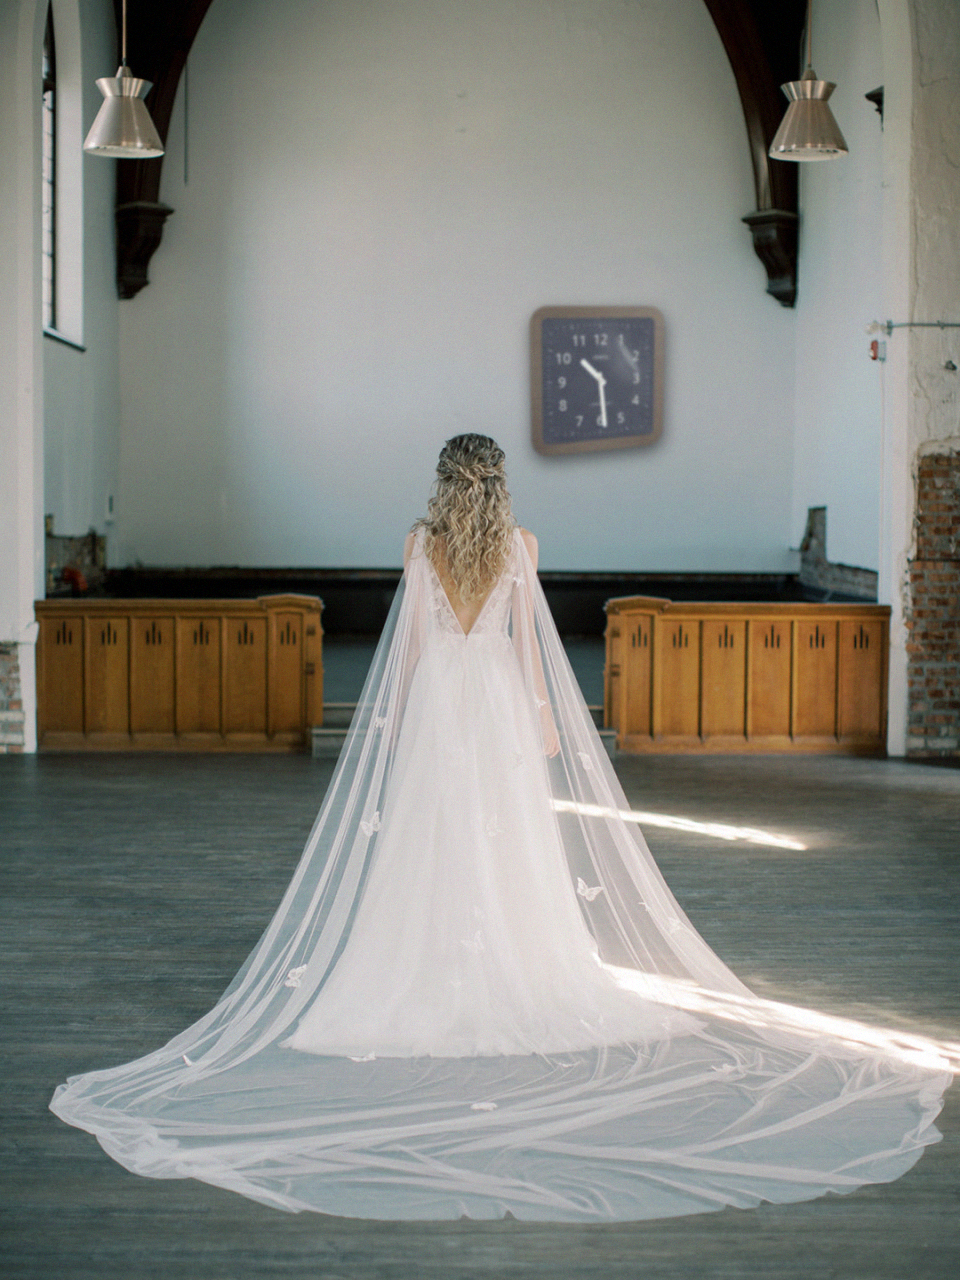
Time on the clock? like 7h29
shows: 10h29
